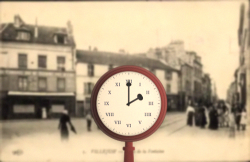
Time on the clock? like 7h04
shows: 2h00
